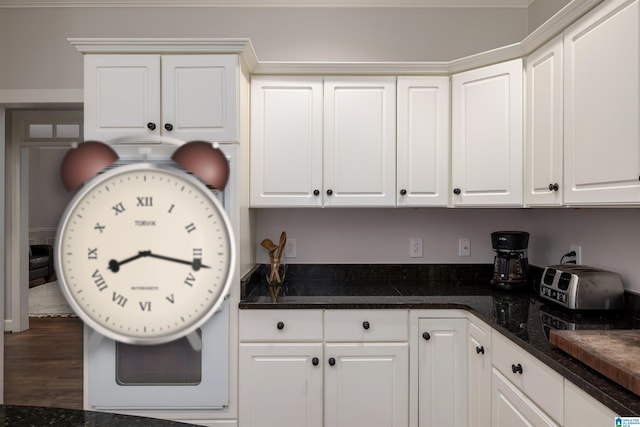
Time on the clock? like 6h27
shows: 8h17
